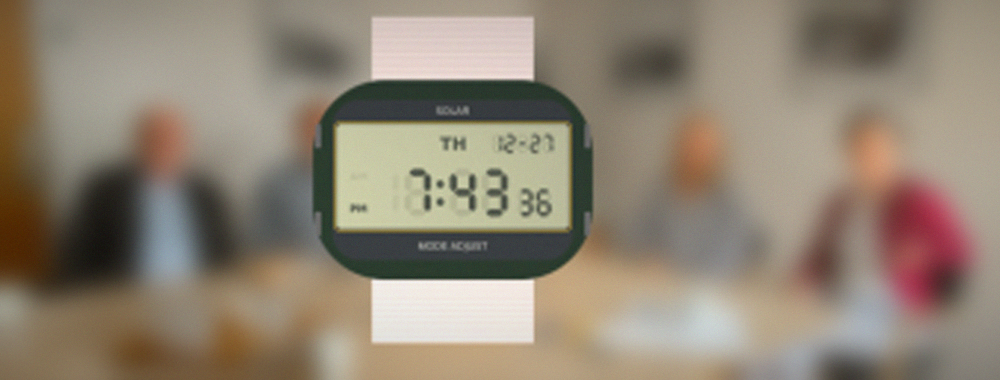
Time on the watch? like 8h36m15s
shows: 7h43m36s
